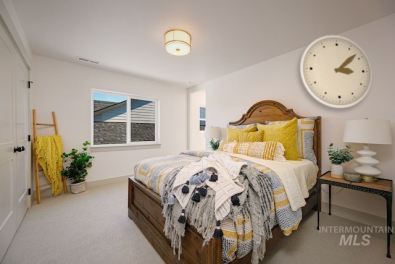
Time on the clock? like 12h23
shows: 3h08
